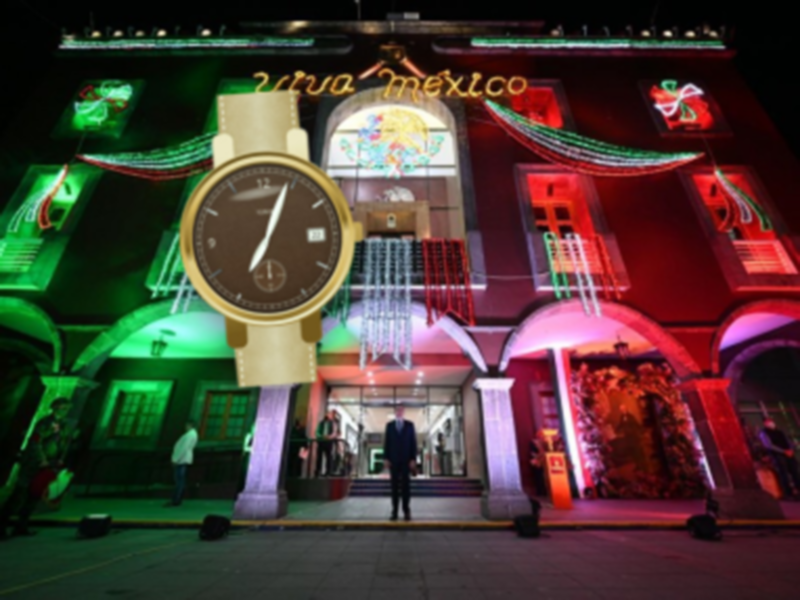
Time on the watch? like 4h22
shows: 7h04
